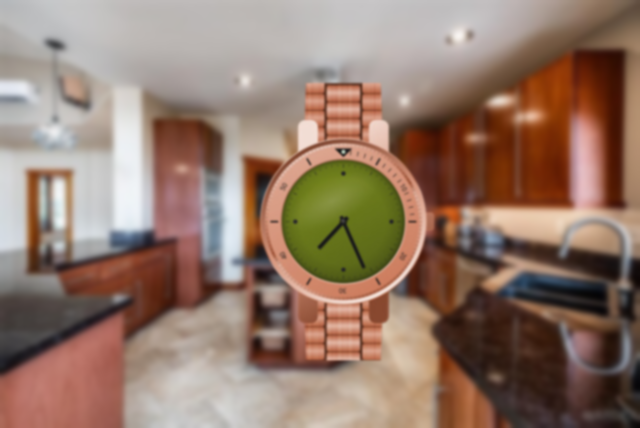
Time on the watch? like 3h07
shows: 7h26
